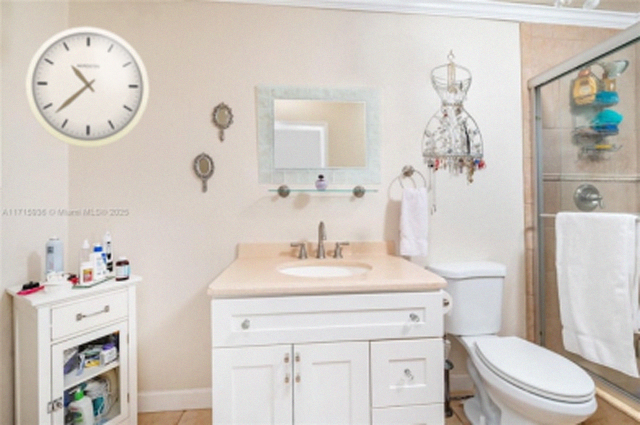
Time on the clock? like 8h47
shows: 10h38
